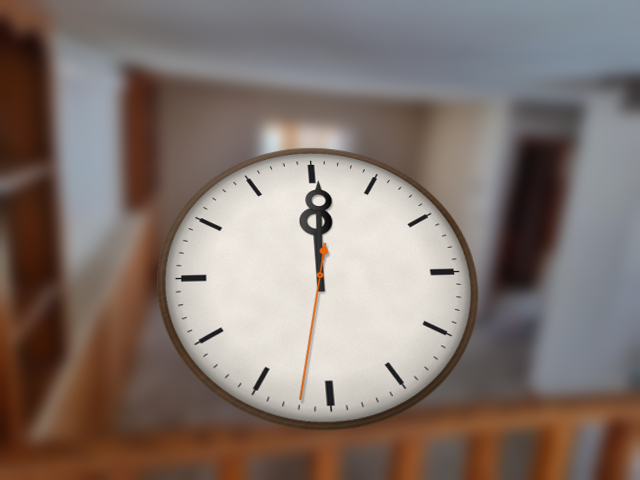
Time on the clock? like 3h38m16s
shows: 12h00m32s
